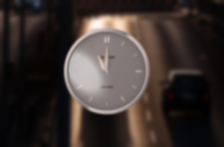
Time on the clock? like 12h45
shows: 11h00
